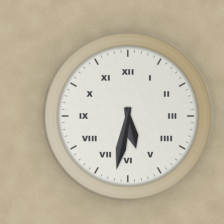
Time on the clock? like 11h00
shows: 5h32
